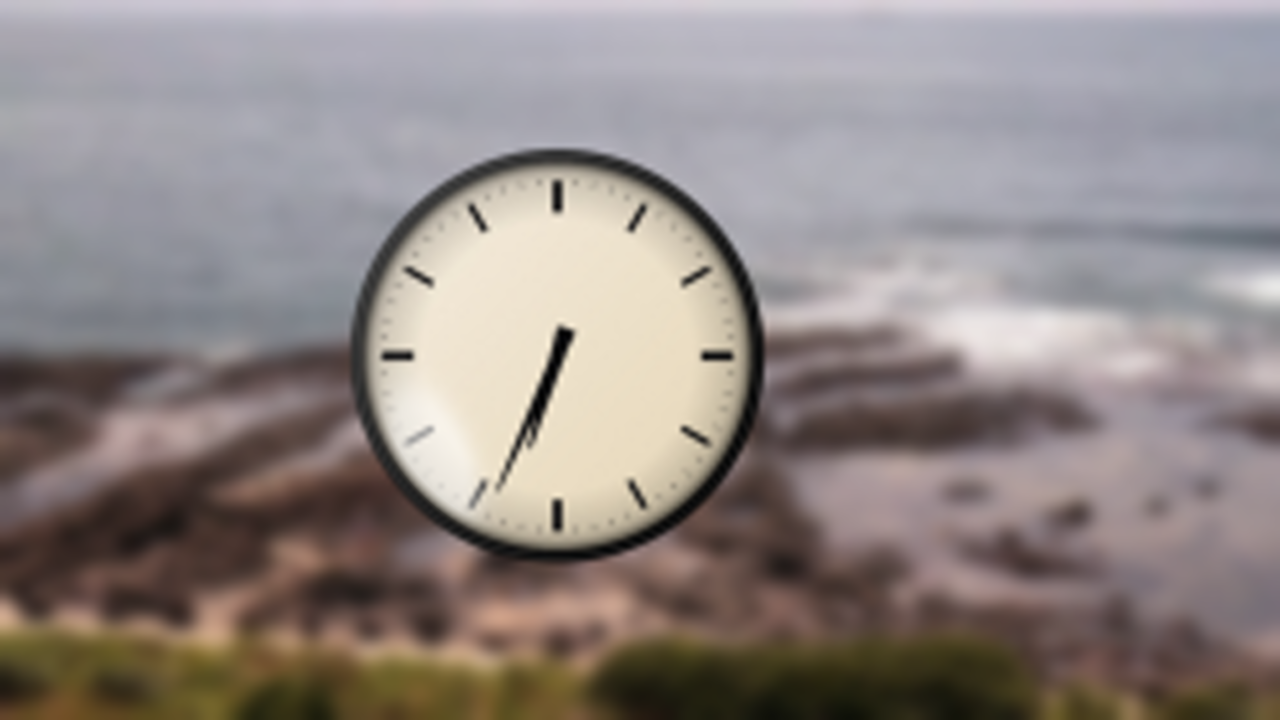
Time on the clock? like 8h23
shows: 6h34
